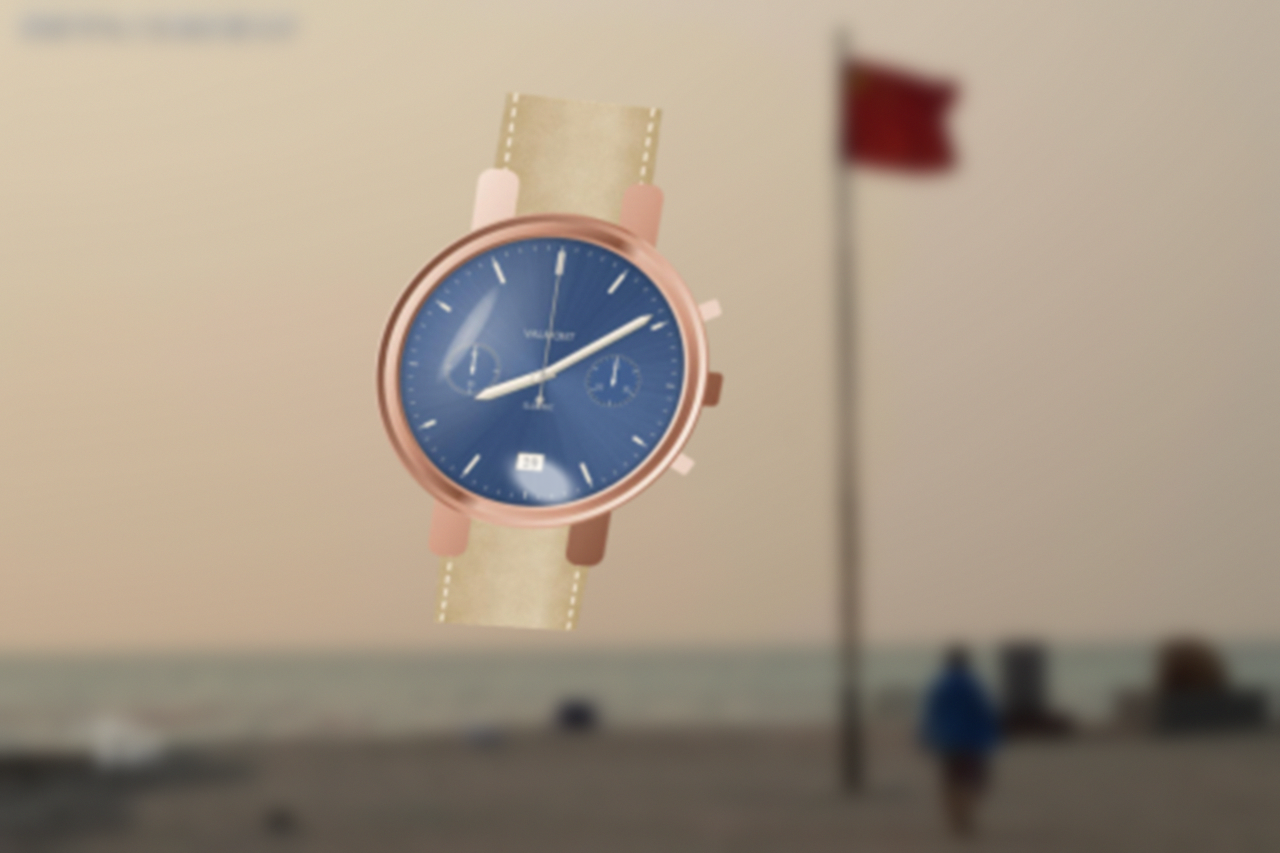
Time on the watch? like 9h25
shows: 8h09
